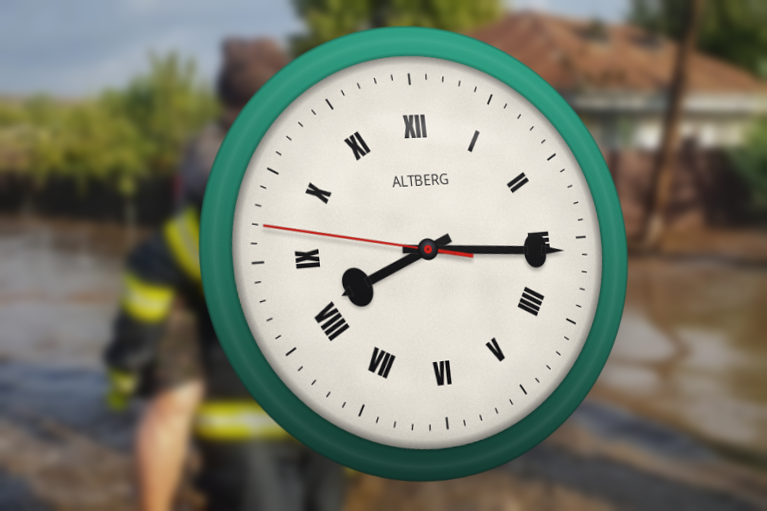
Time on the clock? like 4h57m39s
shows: 8h15m47s
